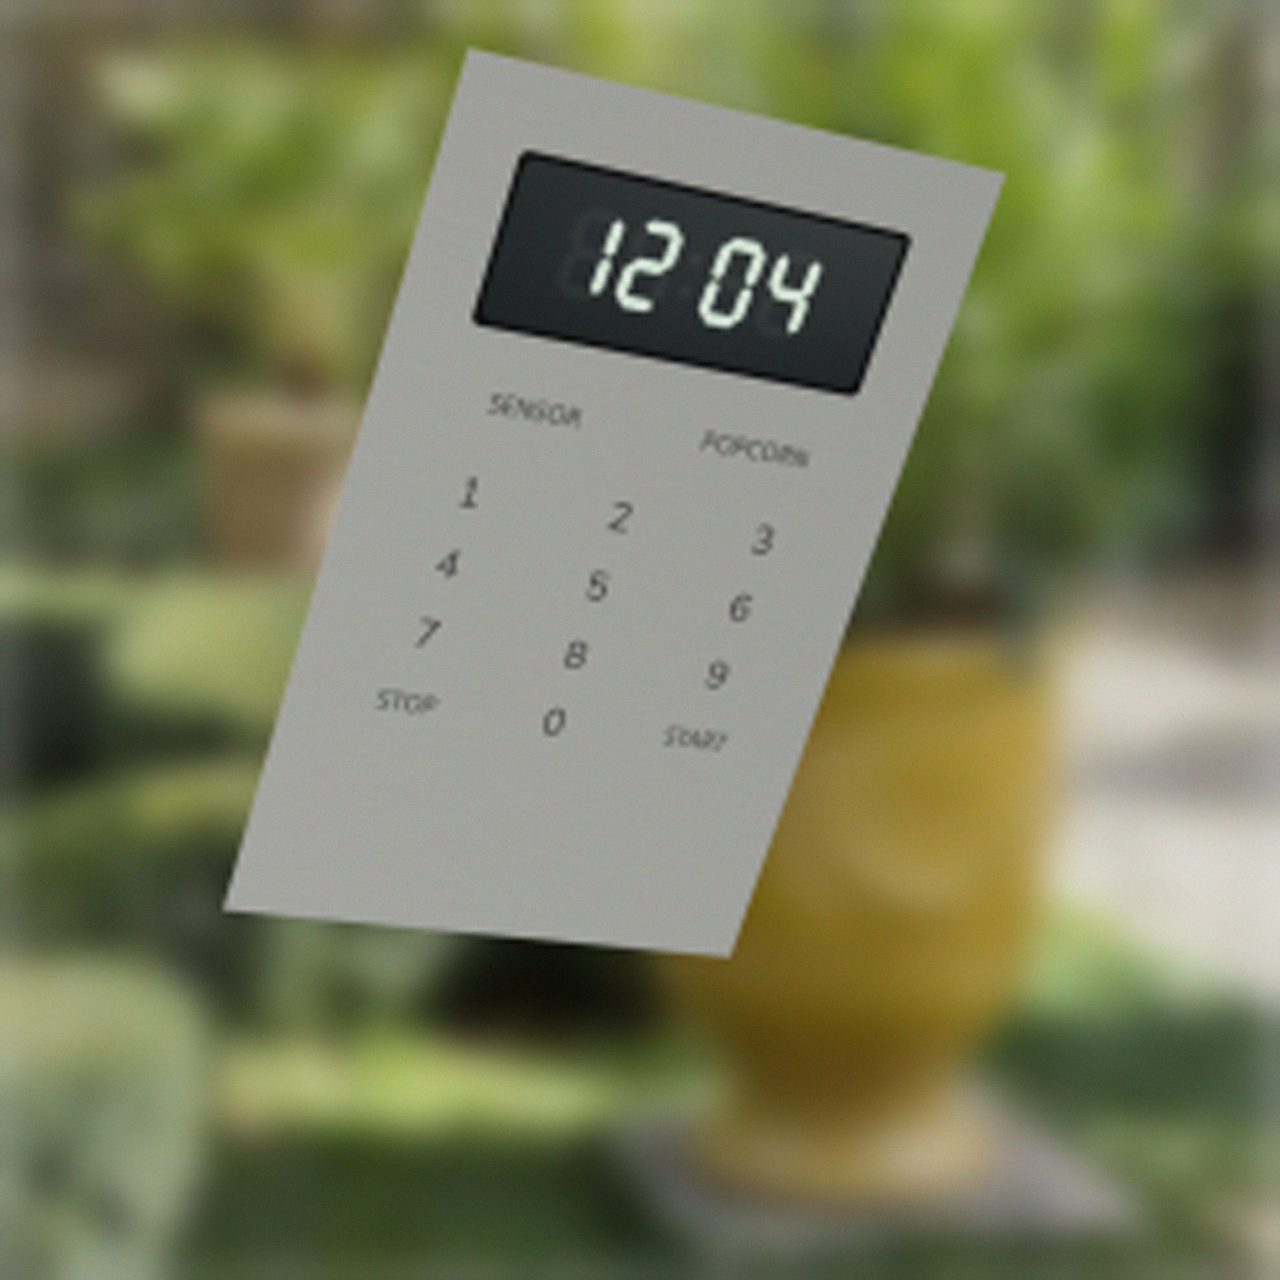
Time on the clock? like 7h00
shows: 12h04
